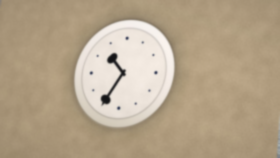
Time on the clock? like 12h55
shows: 10h35
